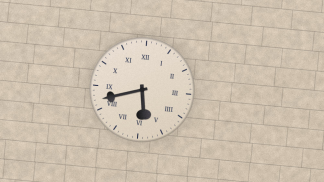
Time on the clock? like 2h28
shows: 5h42
